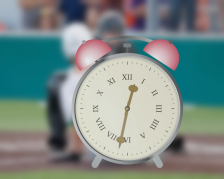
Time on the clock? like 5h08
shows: 12h32
